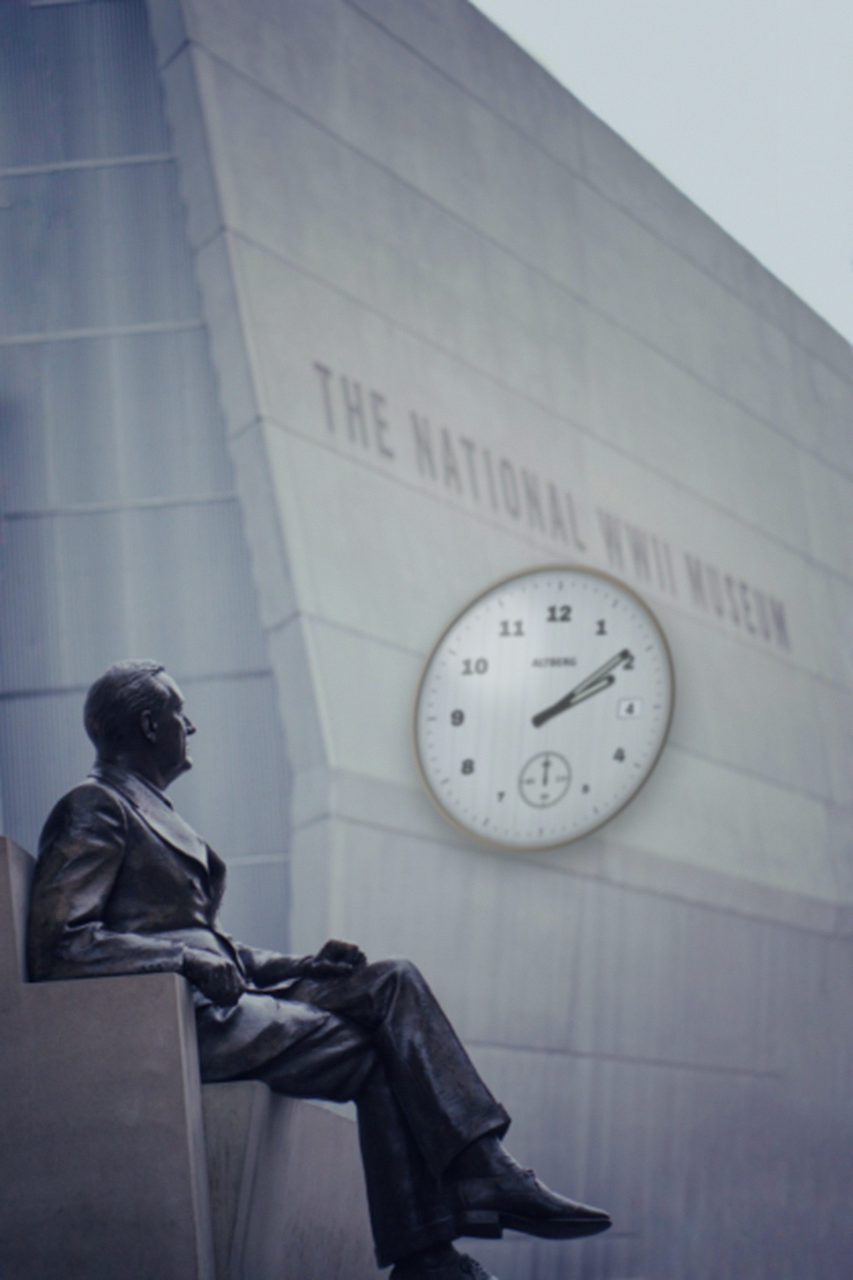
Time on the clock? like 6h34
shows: 2h09
